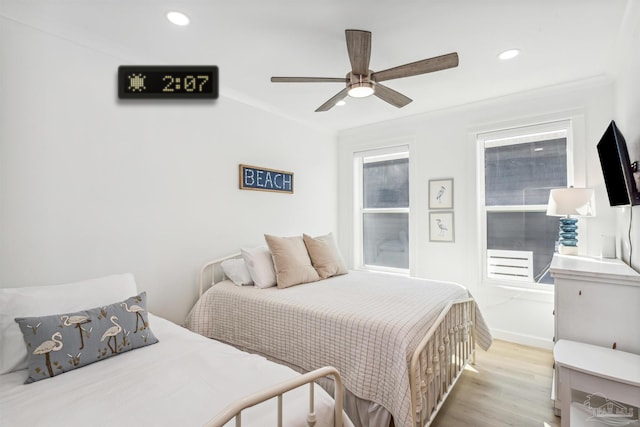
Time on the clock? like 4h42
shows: 2h07
